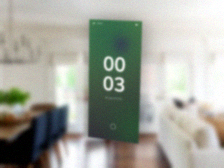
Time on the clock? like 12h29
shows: 0h03
